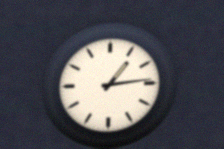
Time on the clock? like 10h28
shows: 1h14
